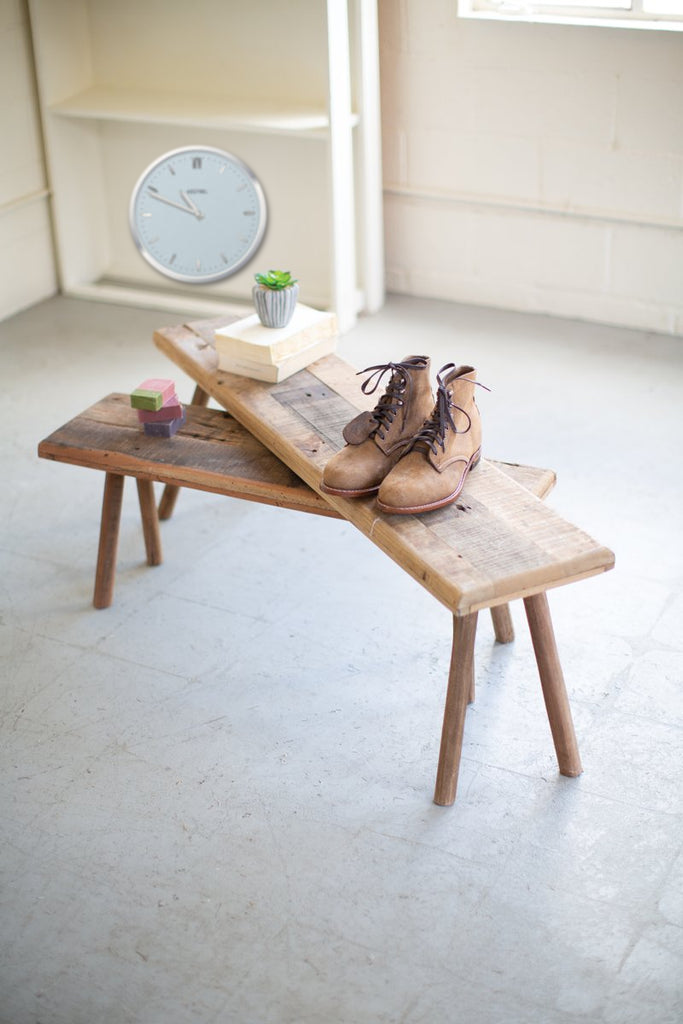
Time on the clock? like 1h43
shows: 10h49
